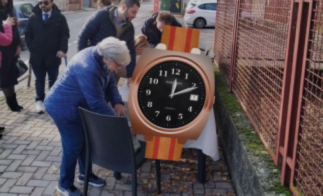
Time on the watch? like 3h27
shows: 12h11
